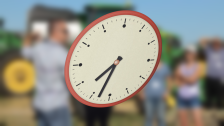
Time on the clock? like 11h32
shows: 7h33
